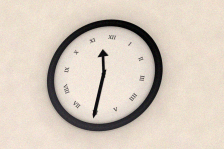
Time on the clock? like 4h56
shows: 11h30
